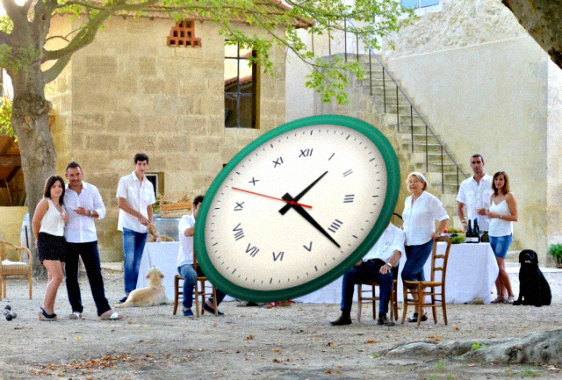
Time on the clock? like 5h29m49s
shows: 1h21m48s
